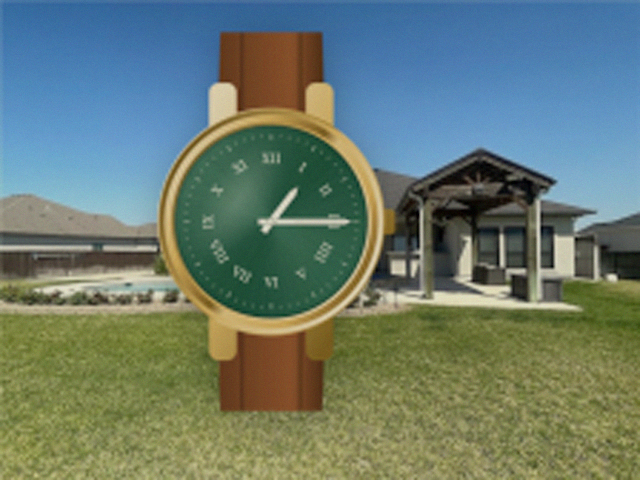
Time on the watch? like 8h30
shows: 1h15
